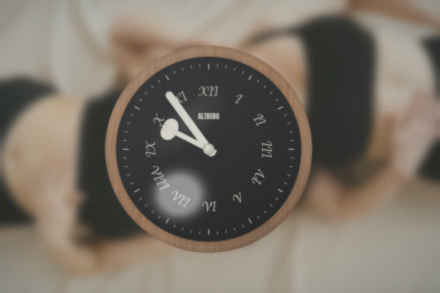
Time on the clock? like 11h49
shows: 9h54
